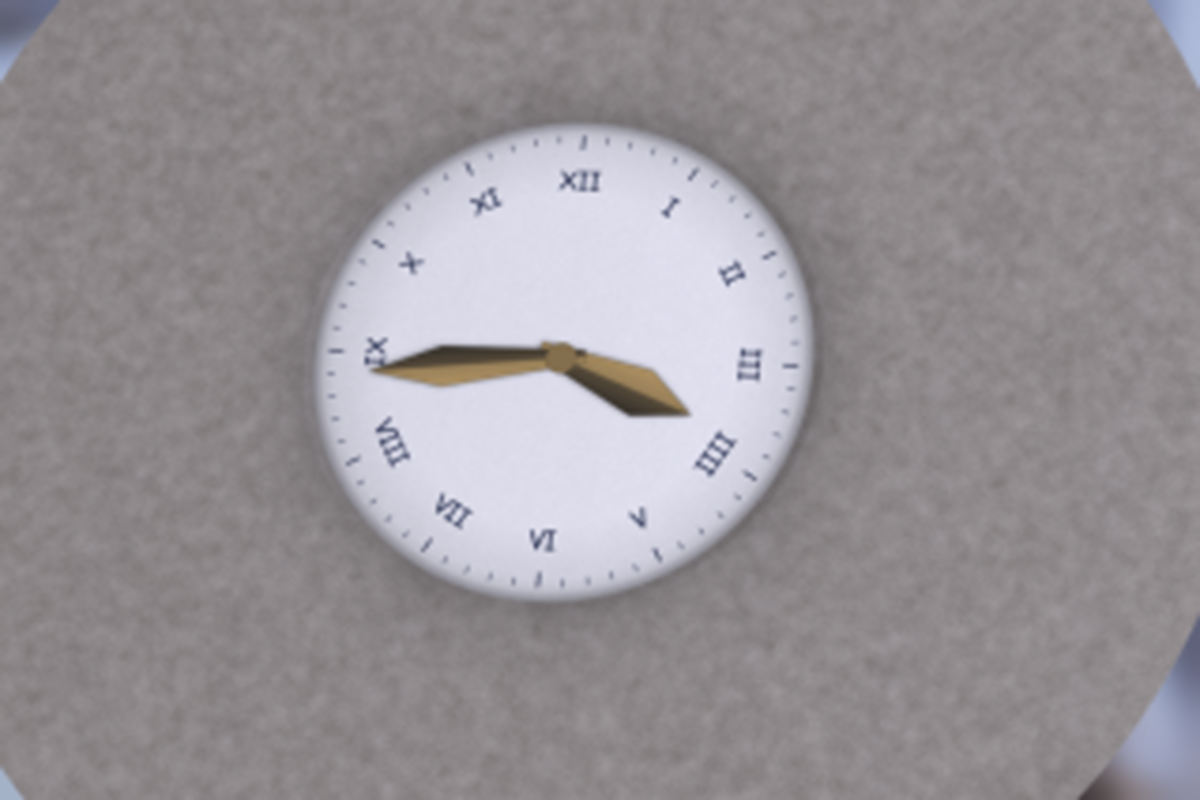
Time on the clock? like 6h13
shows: 3h44
